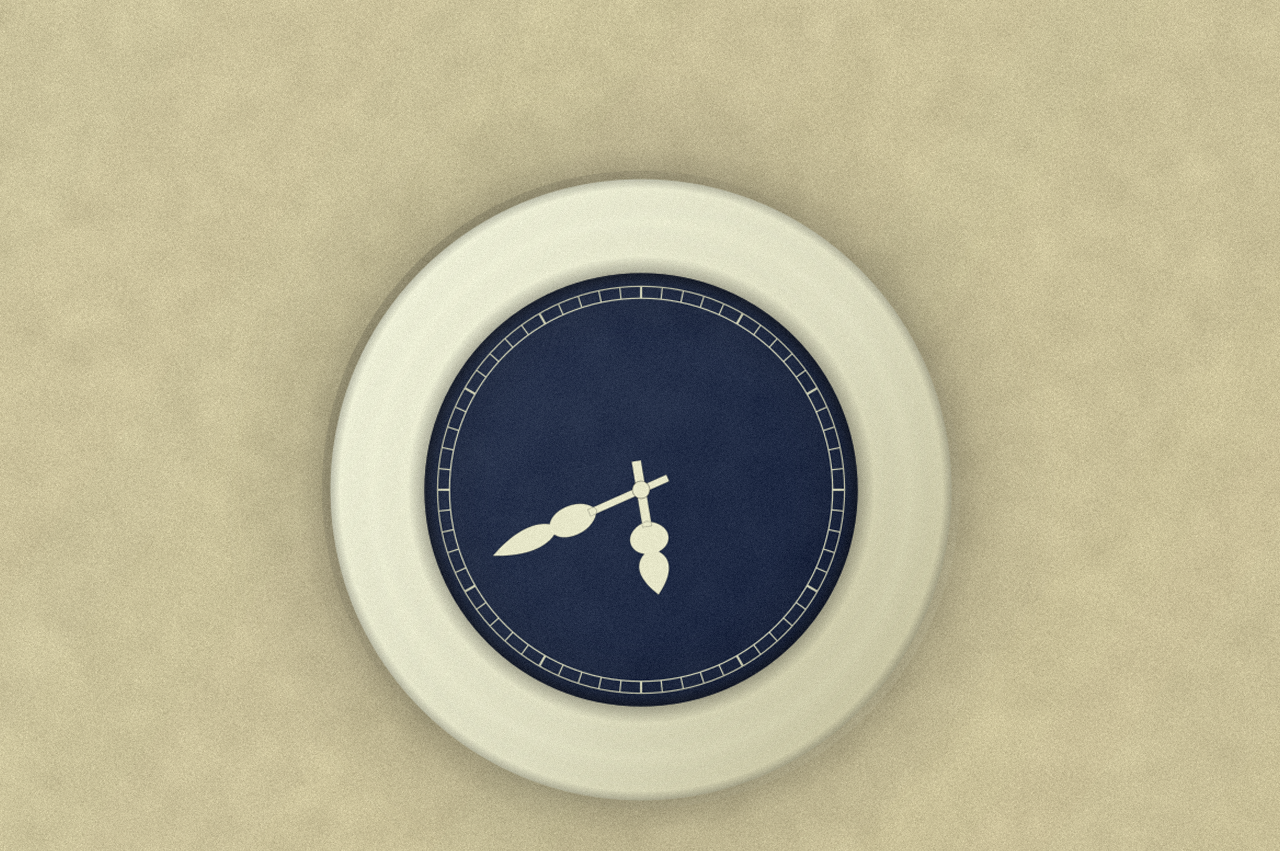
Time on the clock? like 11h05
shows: 5h41
